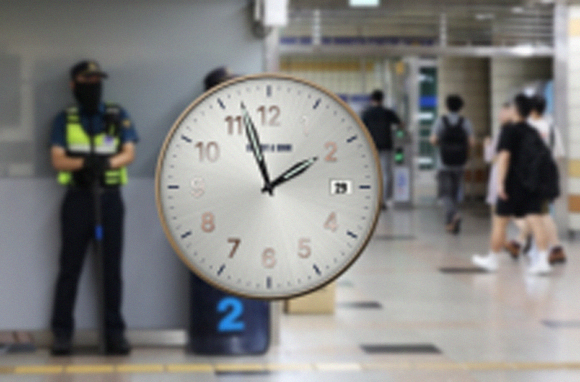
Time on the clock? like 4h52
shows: 1h57
